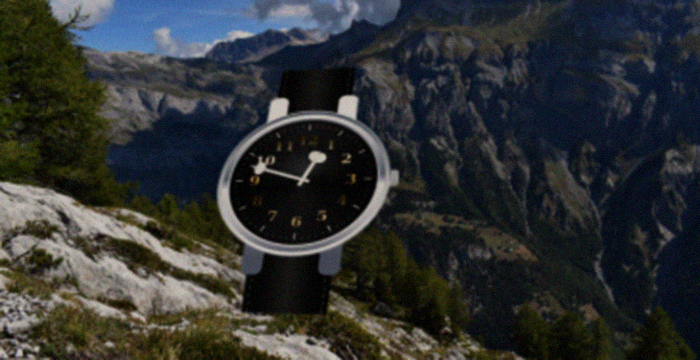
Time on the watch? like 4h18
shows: 12h48
